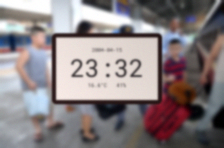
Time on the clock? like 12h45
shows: 23h32
